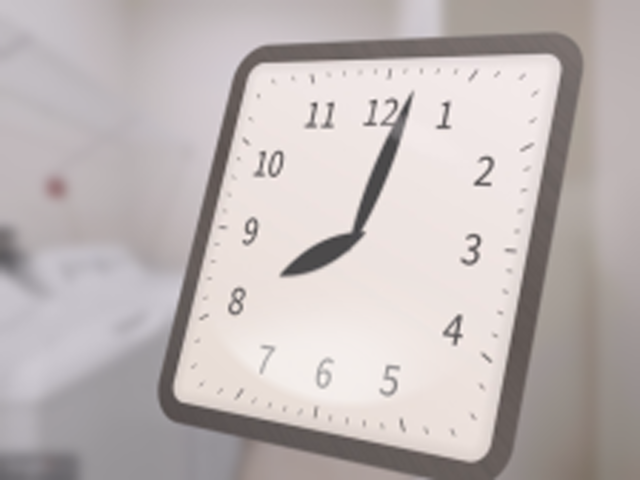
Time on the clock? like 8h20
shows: 8h02
